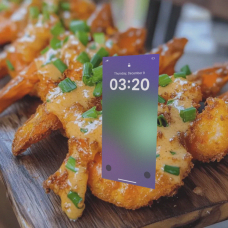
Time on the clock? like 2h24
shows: 3h20
